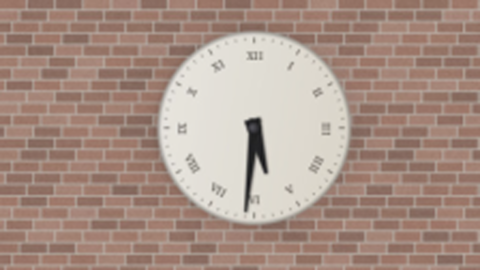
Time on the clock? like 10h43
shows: 5h31
